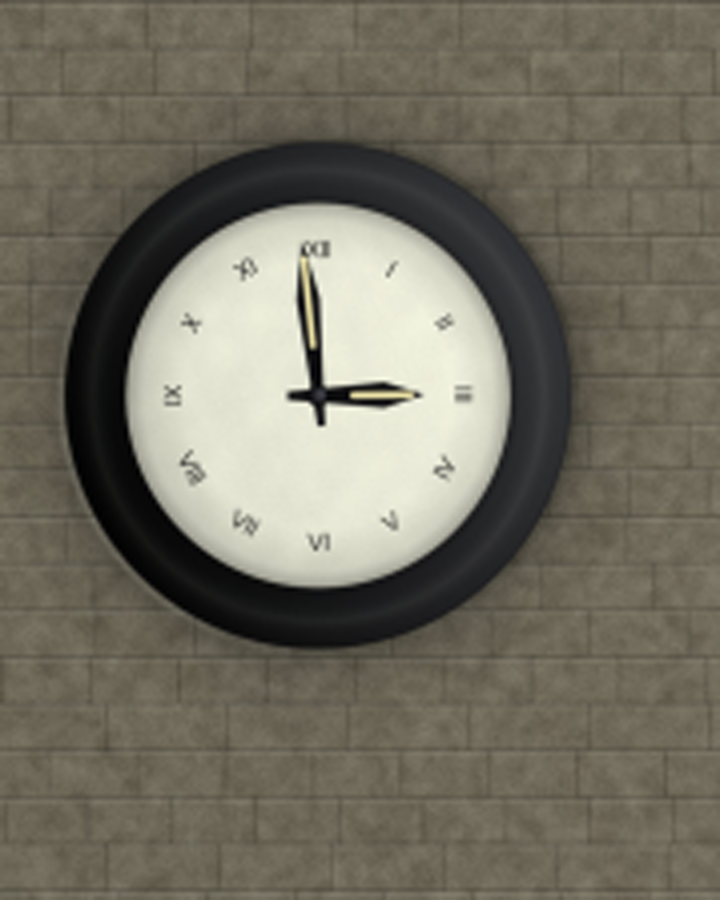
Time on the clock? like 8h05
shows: 2h59
